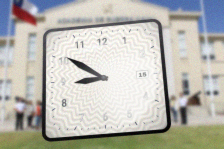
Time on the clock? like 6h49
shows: 8h51
